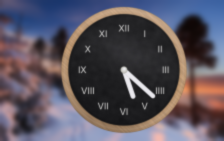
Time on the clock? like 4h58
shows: 5h22
